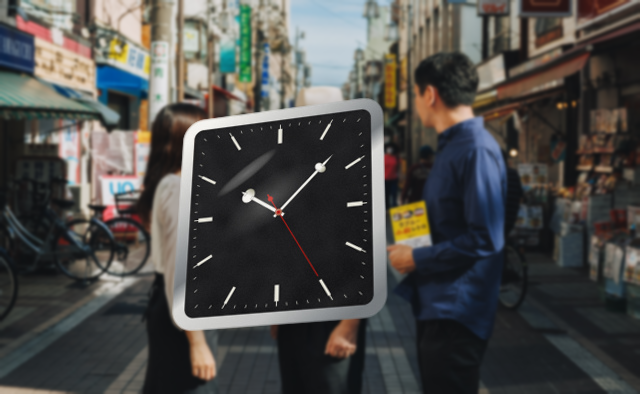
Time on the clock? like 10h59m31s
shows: 10h07m25s
